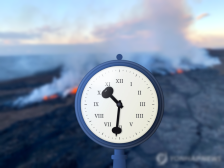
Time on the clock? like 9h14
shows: 10h31
